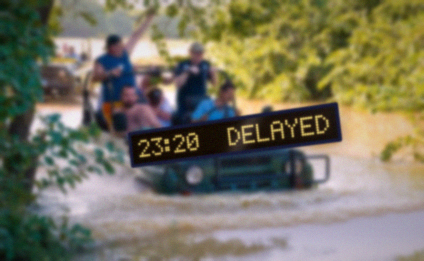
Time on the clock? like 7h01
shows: 23h20
